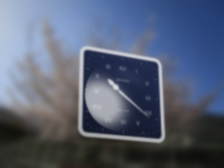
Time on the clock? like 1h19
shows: 10h21
